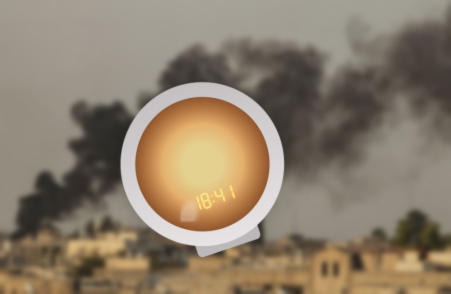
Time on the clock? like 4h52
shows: 18h41
